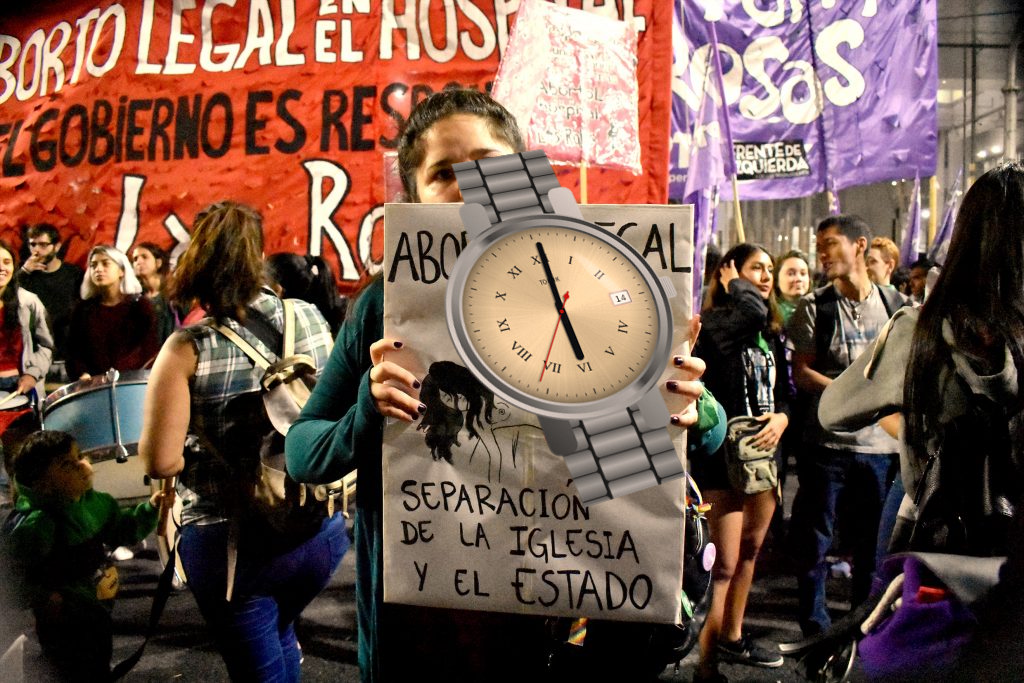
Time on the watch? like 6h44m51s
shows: 6h00m36s
